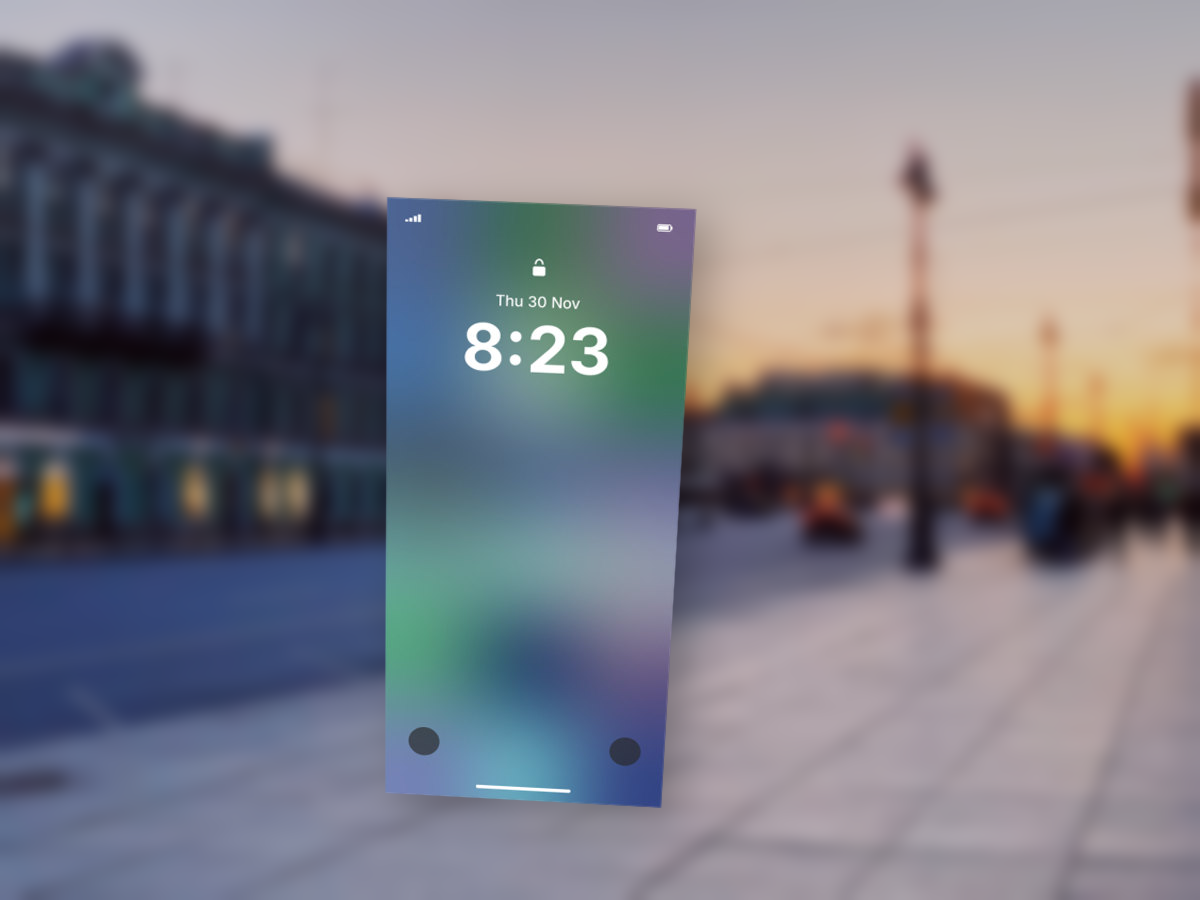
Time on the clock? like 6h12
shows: 8h23
